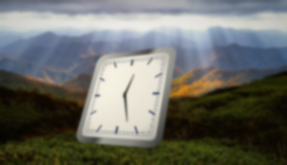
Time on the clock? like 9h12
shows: 12h27
